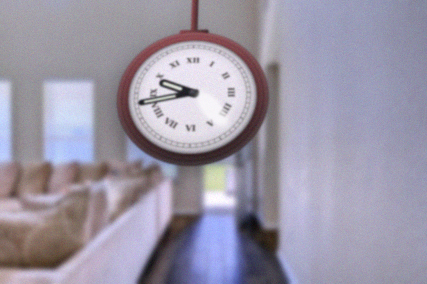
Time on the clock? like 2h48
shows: 9h43
